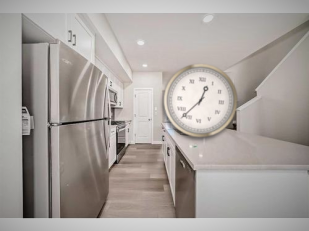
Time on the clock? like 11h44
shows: 12h37
